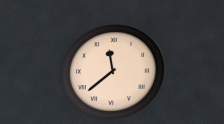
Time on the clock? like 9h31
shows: 11h38
